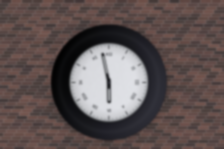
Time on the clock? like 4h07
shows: 5h58
